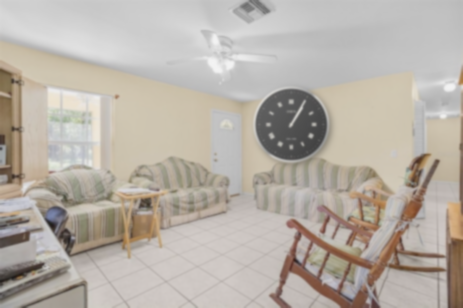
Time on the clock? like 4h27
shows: 1h05
